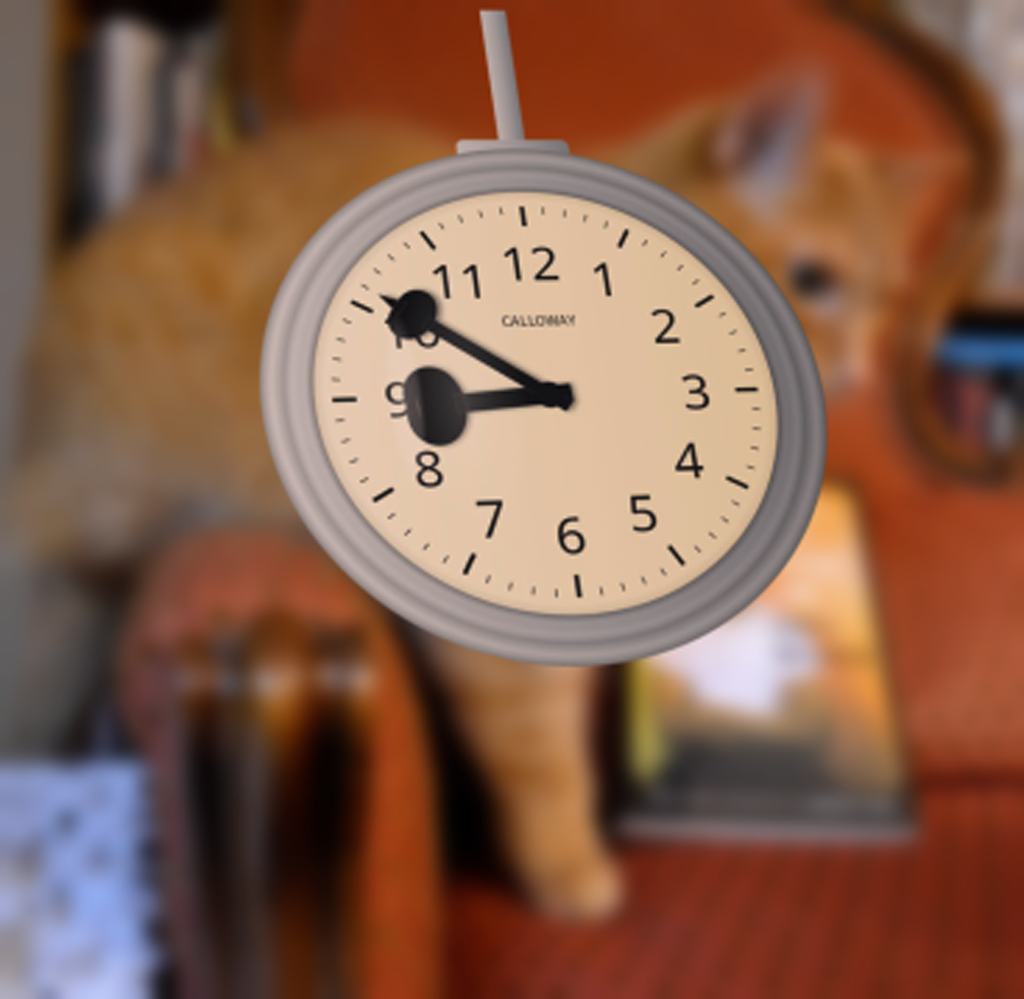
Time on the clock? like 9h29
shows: 8h51
